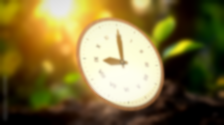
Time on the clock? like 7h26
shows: 9h00
